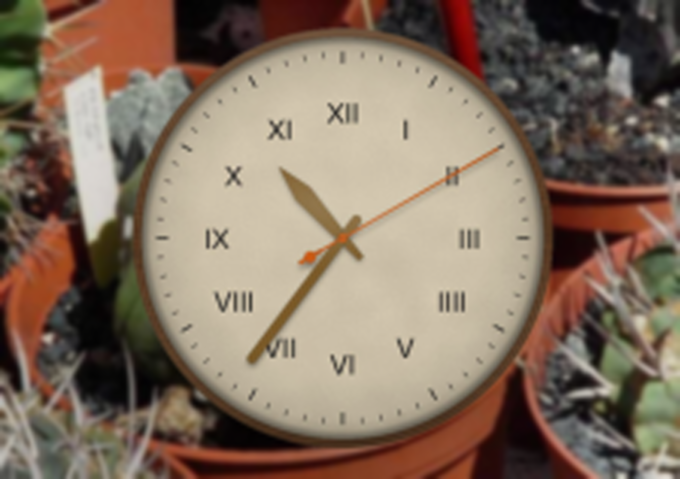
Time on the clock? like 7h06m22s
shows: 10h36m10s
